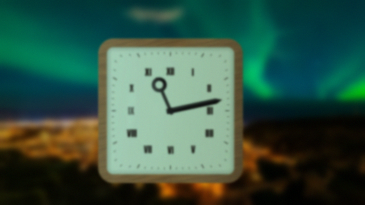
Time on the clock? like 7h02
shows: 11h13
